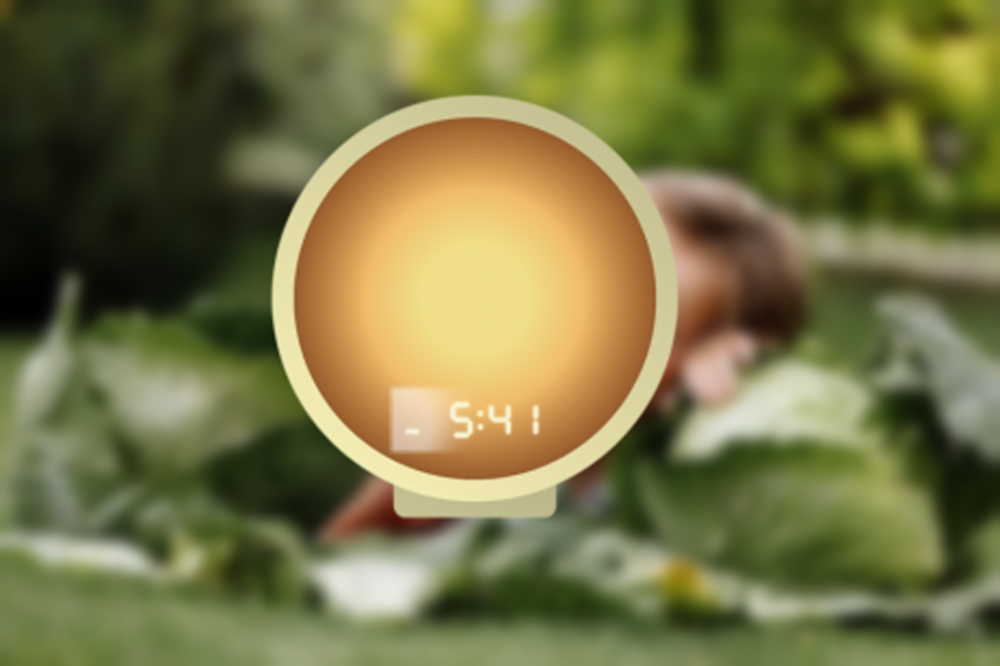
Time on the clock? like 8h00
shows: 5h41
